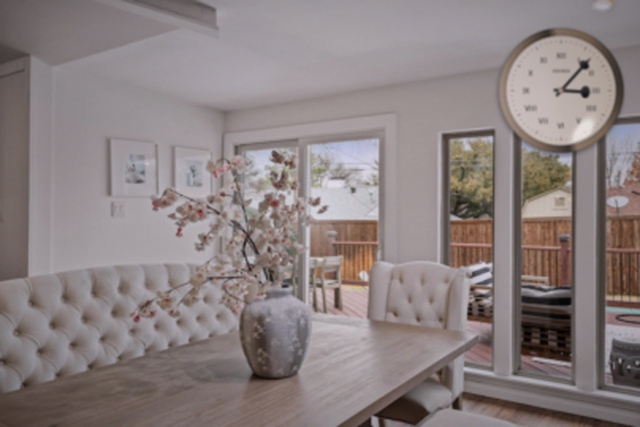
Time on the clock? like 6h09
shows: 3h07
